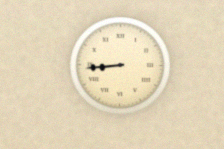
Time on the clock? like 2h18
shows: 8h44
